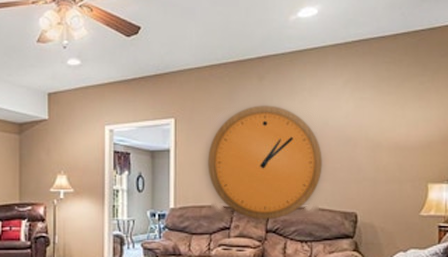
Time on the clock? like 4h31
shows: 1h08
